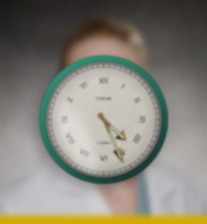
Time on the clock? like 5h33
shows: 4h26
